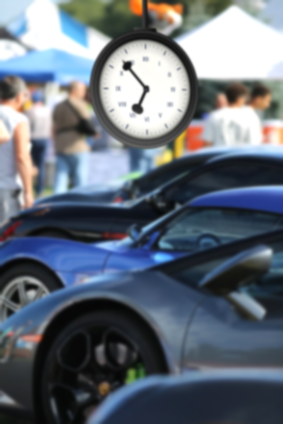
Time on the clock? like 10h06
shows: 6h53
